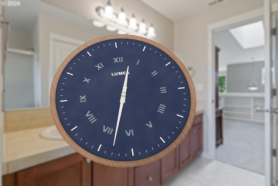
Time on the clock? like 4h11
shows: 12h33
